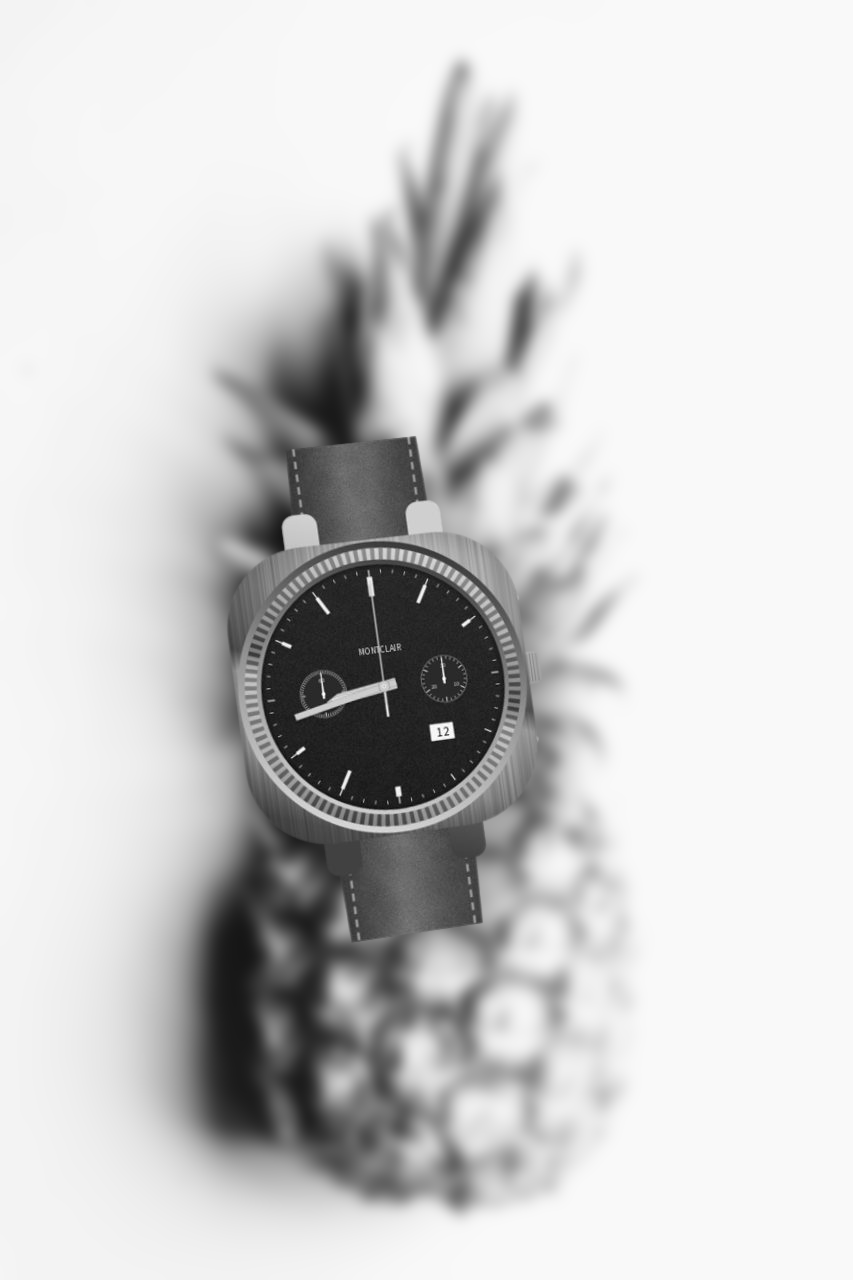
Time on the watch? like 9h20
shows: 8h43
